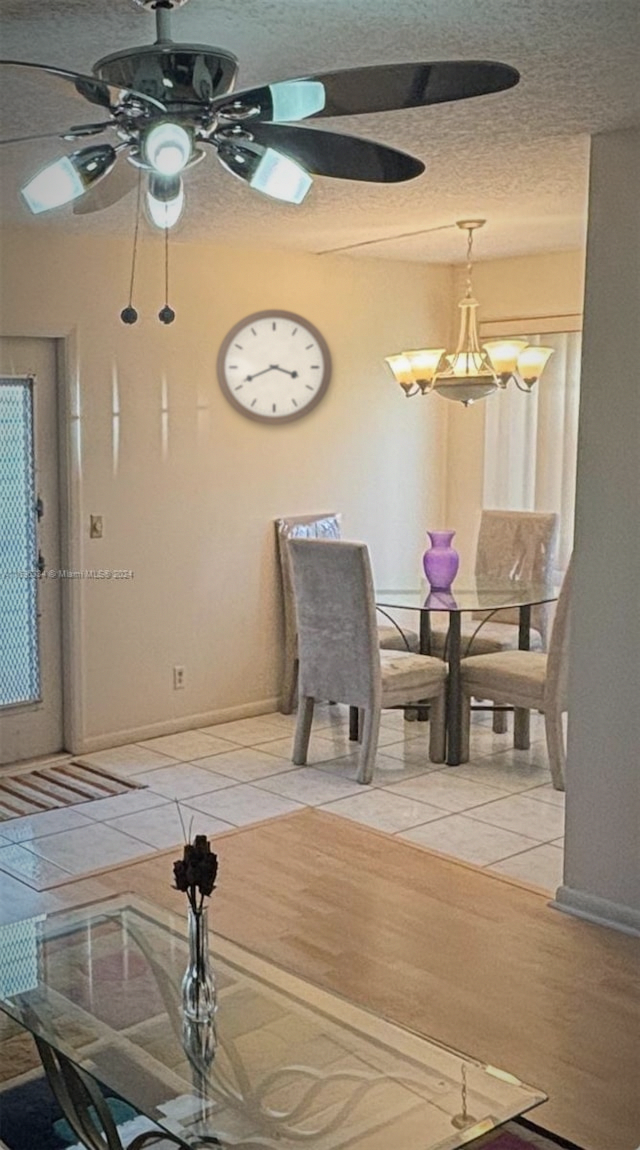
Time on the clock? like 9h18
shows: 3h41
